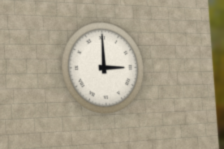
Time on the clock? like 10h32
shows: 3h00
